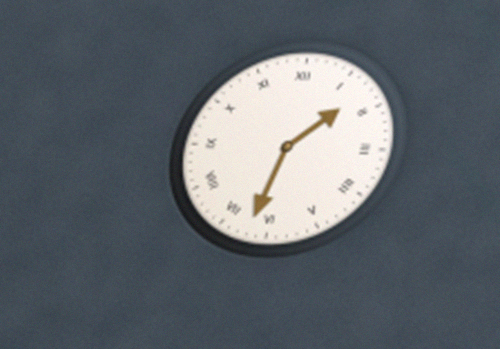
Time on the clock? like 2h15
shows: 1h32
